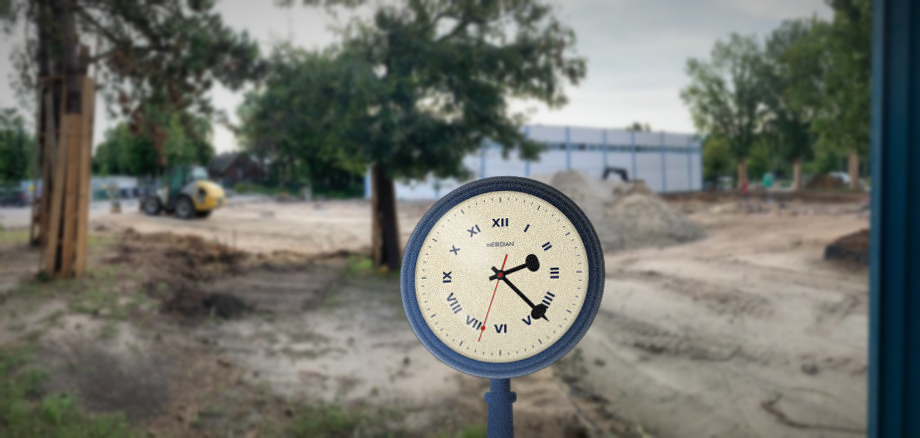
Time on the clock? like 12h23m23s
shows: 2h22m33s
